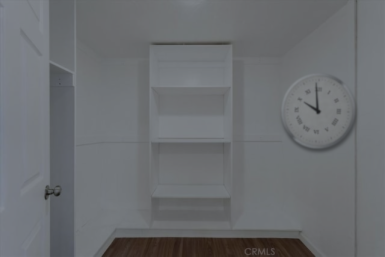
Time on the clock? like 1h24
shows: 9h59
